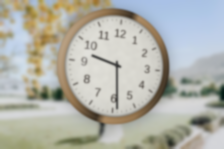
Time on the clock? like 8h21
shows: 9h29
